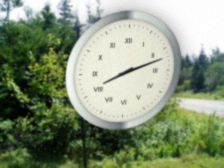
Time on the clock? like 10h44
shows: 8h12
